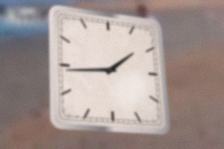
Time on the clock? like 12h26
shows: 1h44
